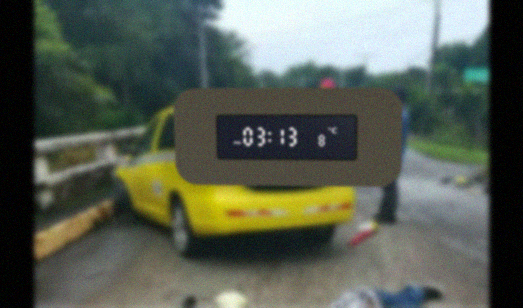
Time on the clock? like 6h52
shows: 3h13
